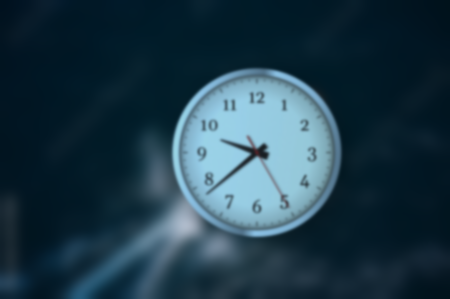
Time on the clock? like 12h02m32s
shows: 9h38m25s
